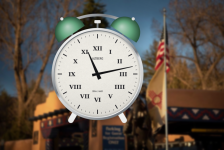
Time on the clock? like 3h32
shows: 11h13
